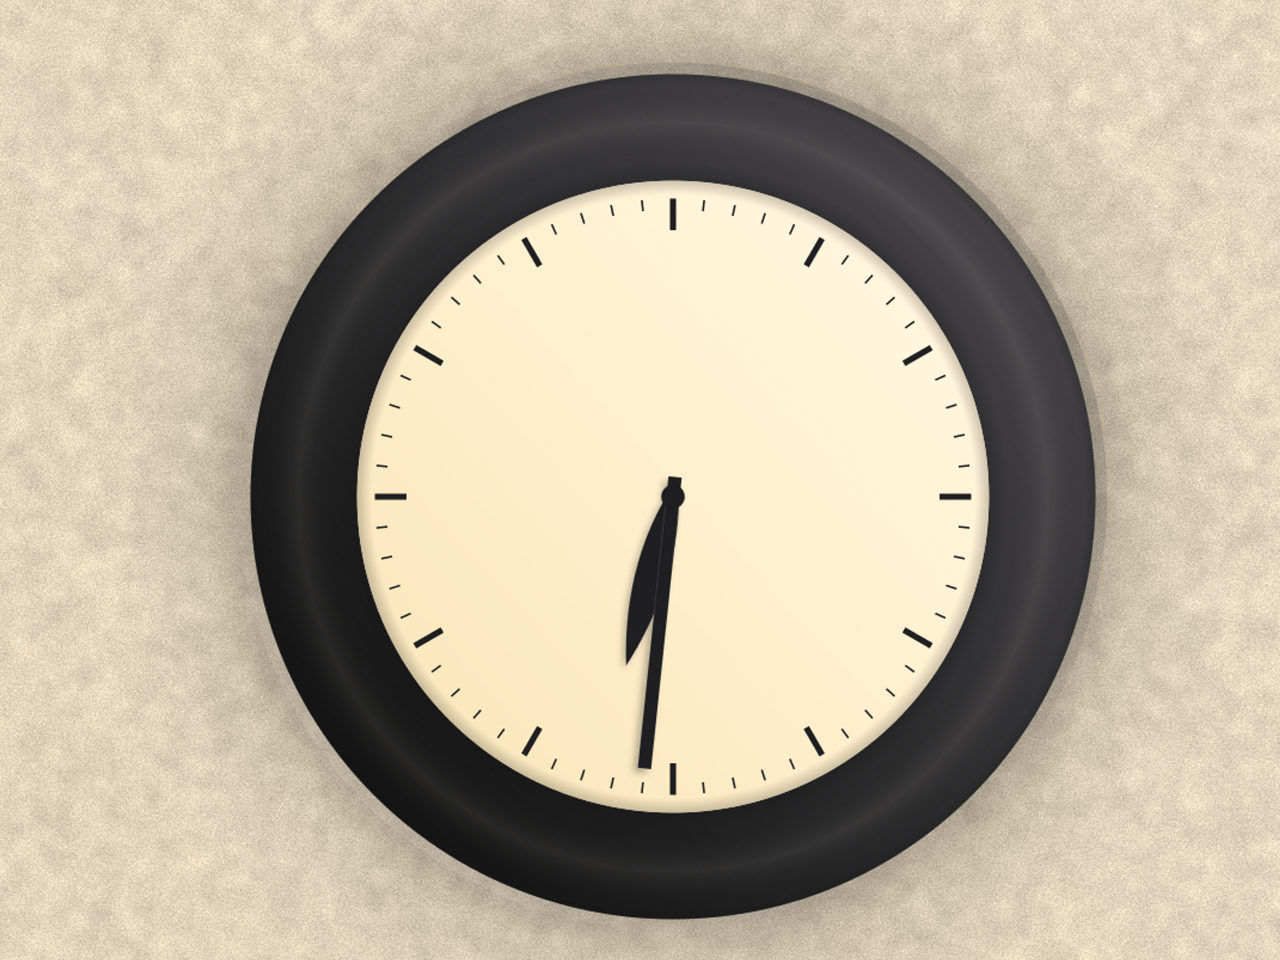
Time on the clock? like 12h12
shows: 6h31
